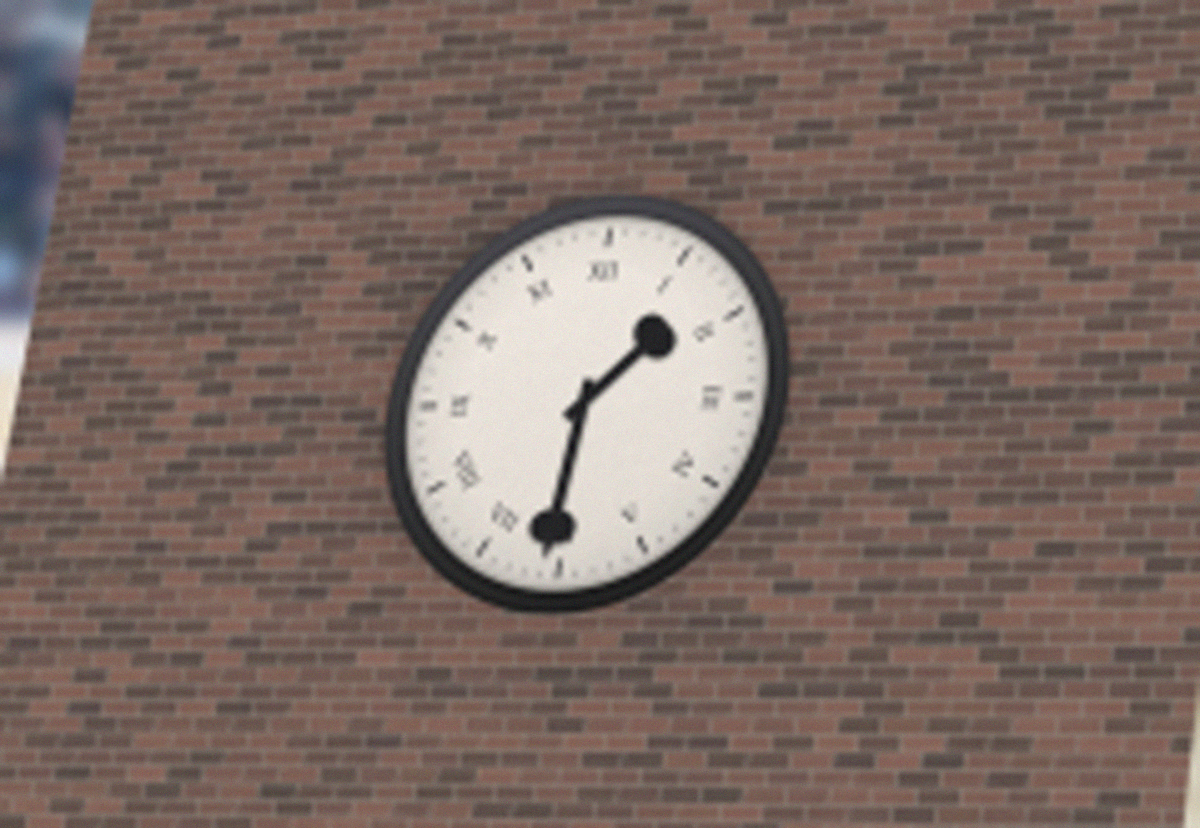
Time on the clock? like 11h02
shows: 1h31
